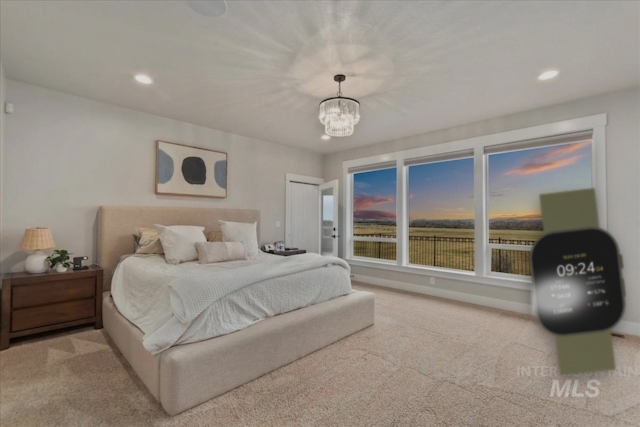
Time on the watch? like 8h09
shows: 9h24
